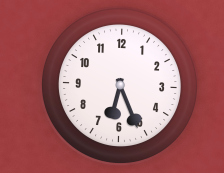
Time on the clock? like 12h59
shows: 6h26
